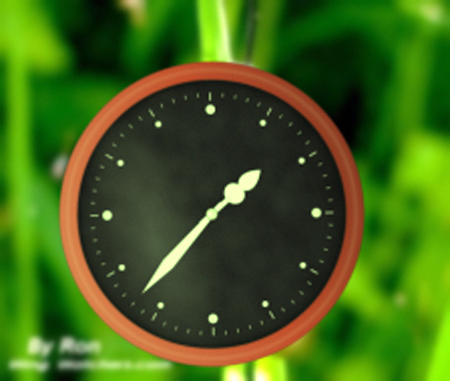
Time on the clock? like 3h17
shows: 1h37
